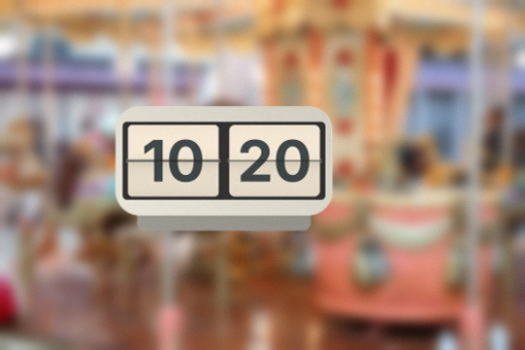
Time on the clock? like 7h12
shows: 10h20
